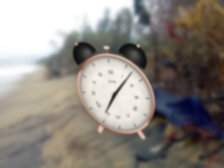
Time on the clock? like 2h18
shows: 7h07
